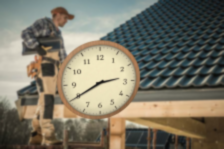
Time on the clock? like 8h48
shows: 2h40
